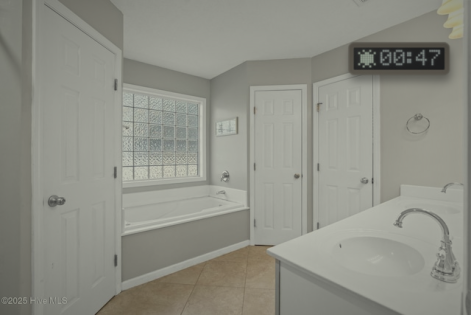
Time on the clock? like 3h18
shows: 0h47
